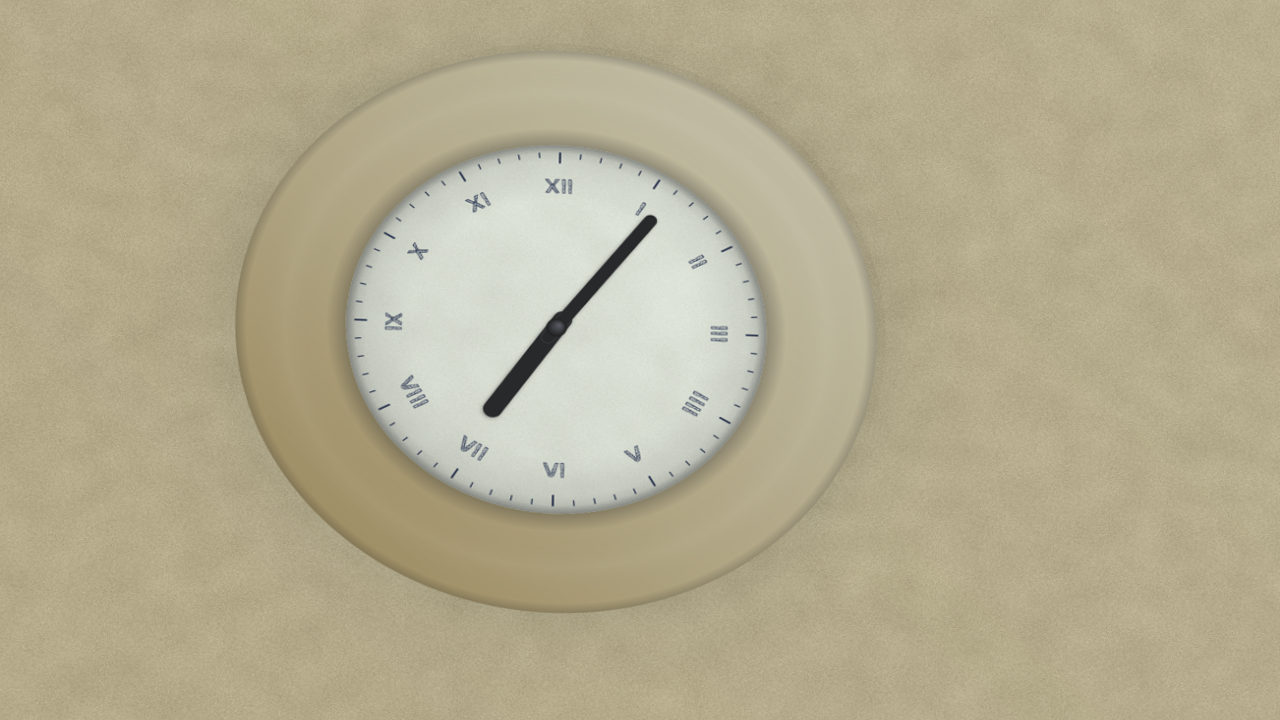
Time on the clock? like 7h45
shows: 7h06
